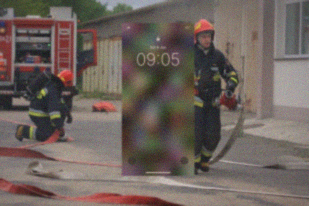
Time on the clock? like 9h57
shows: 9h05
